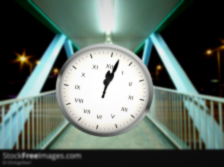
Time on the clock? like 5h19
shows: 12h02
